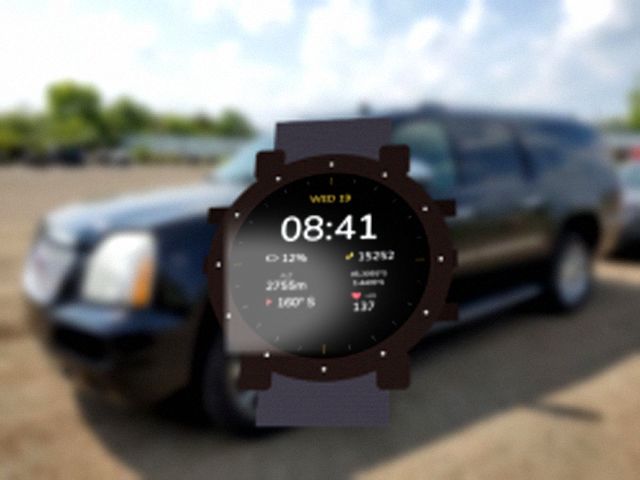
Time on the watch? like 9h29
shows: 8h41
